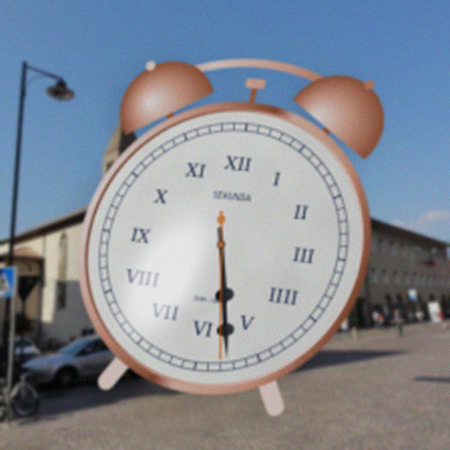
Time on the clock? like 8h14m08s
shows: 5h27m28s
